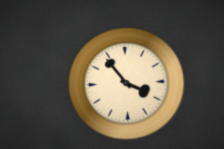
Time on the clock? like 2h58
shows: 3h54
